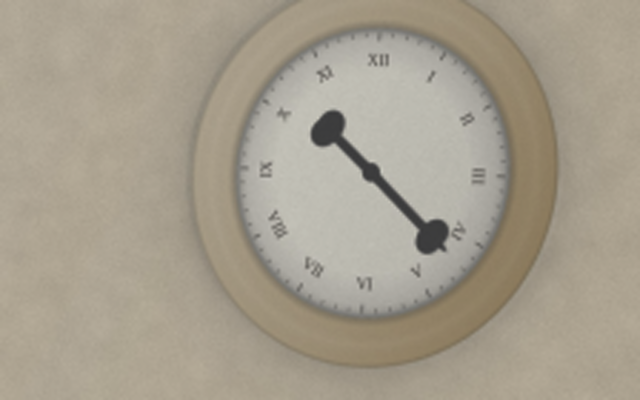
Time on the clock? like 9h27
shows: 10h22
